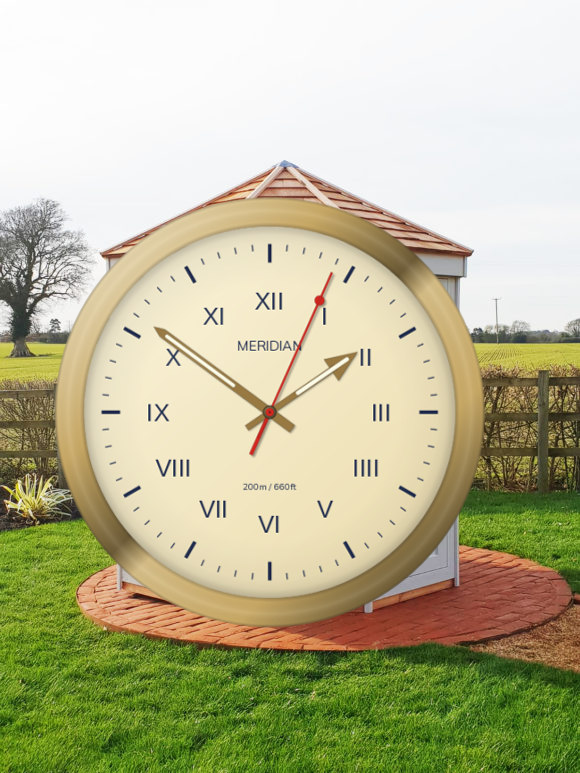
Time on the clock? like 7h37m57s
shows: 1h51m04s
